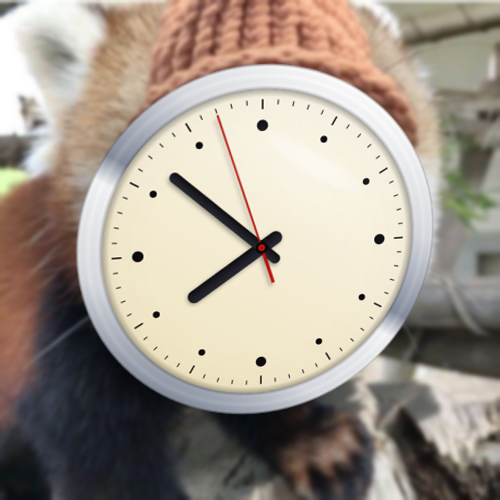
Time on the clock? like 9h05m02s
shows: 7h51m57s
